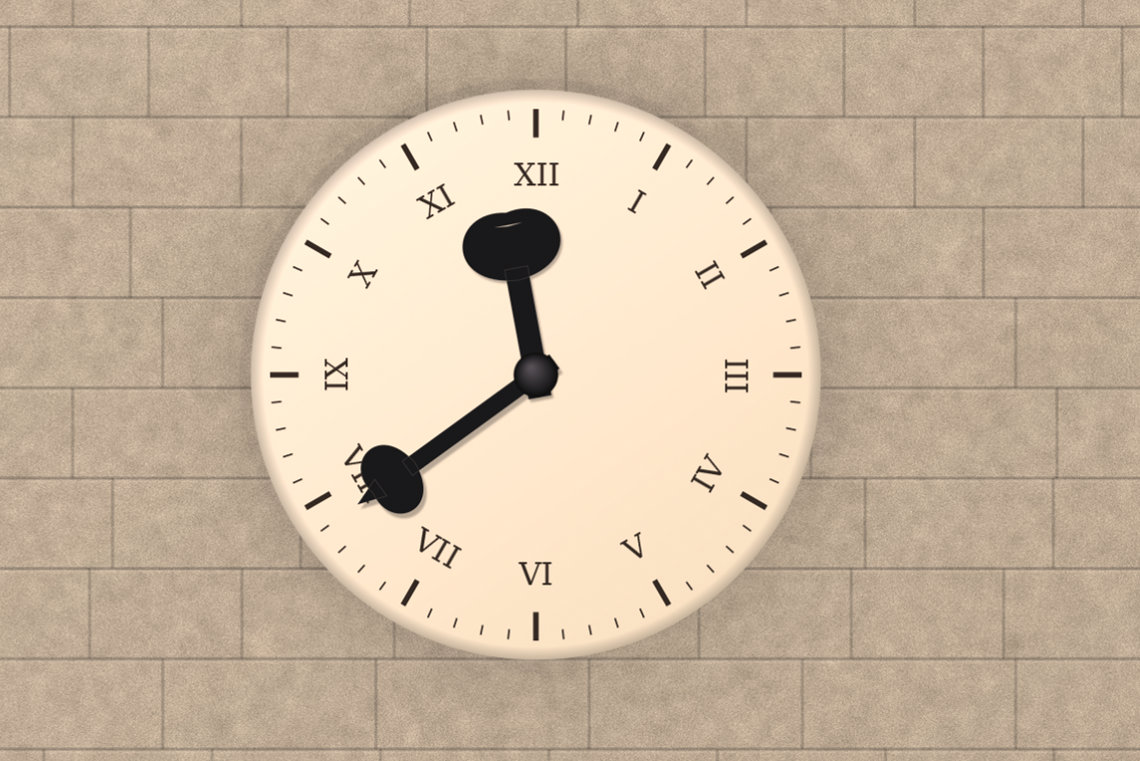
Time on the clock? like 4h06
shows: 11h39
